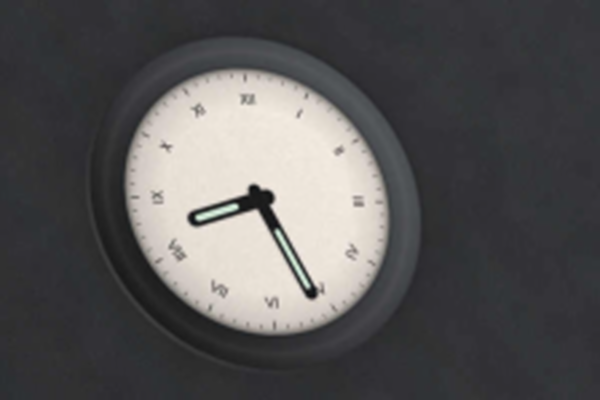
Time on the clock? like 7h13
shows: 8h26
